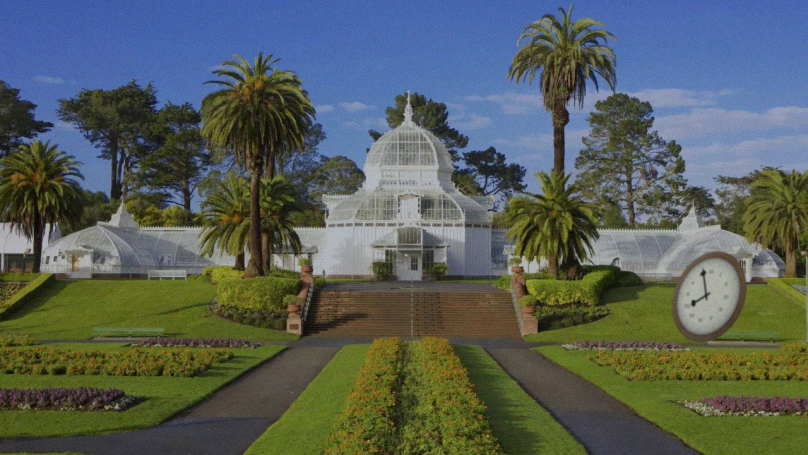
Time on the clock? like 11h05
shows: 7h56
